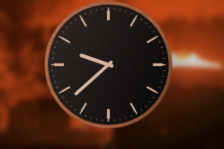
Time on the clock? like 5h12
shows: 9h38
